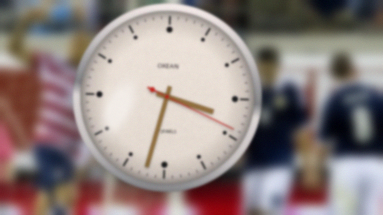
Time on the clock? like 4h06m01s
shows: 3h32m19s
